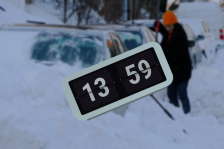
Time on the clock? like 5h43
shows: 13h59
